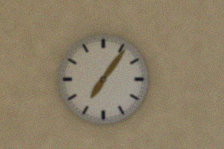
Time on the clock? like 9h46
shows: 7h06
